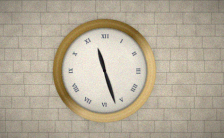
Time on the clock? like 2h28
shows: 11h27
